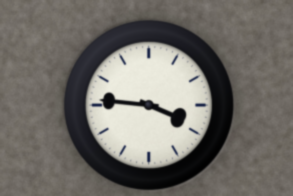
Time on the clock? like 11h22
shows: 3h46
